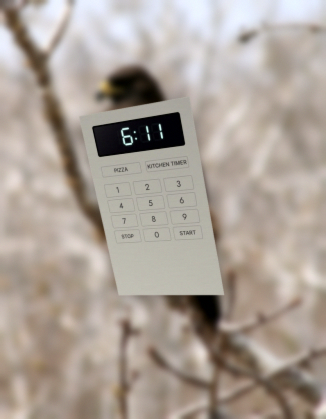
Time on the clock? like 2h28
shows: 6h11
